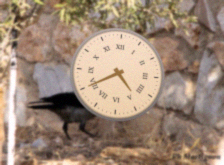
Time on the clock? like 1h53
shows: 4h40
